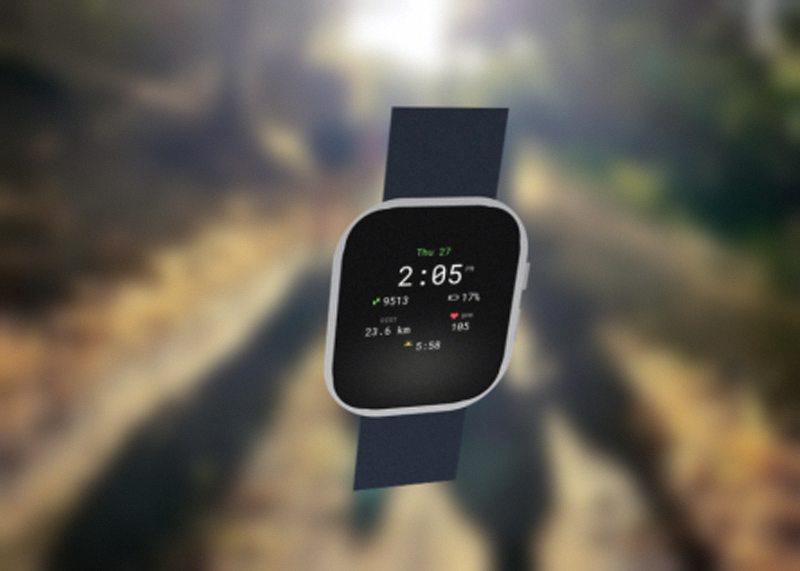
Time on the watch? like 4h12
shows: 2h05
